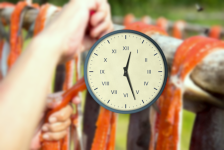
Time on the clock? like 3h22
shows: 12h27
